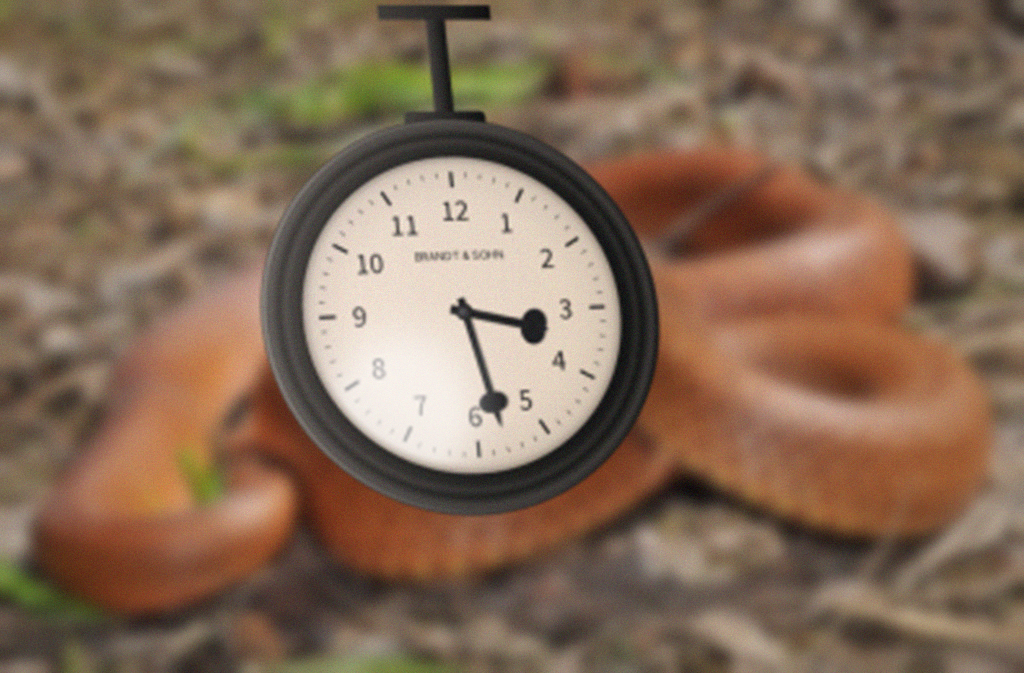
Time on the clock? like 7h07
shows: 3h28
